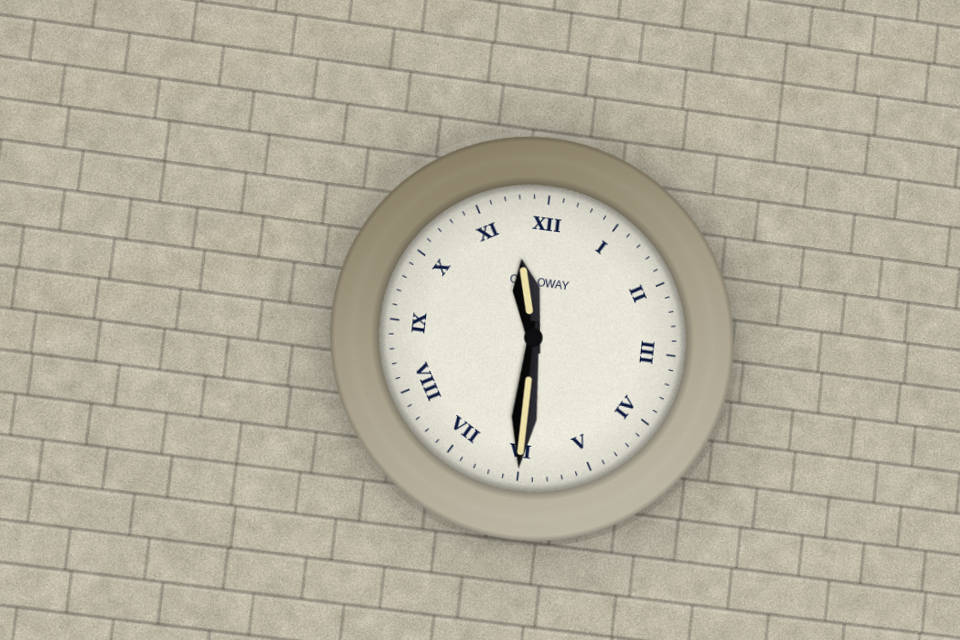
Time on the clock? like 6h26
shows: 11h30
